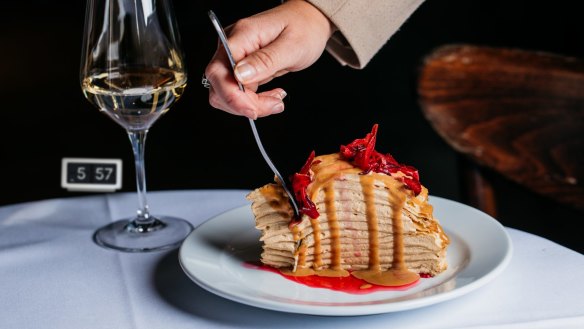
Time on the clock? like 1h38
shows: 5h57
